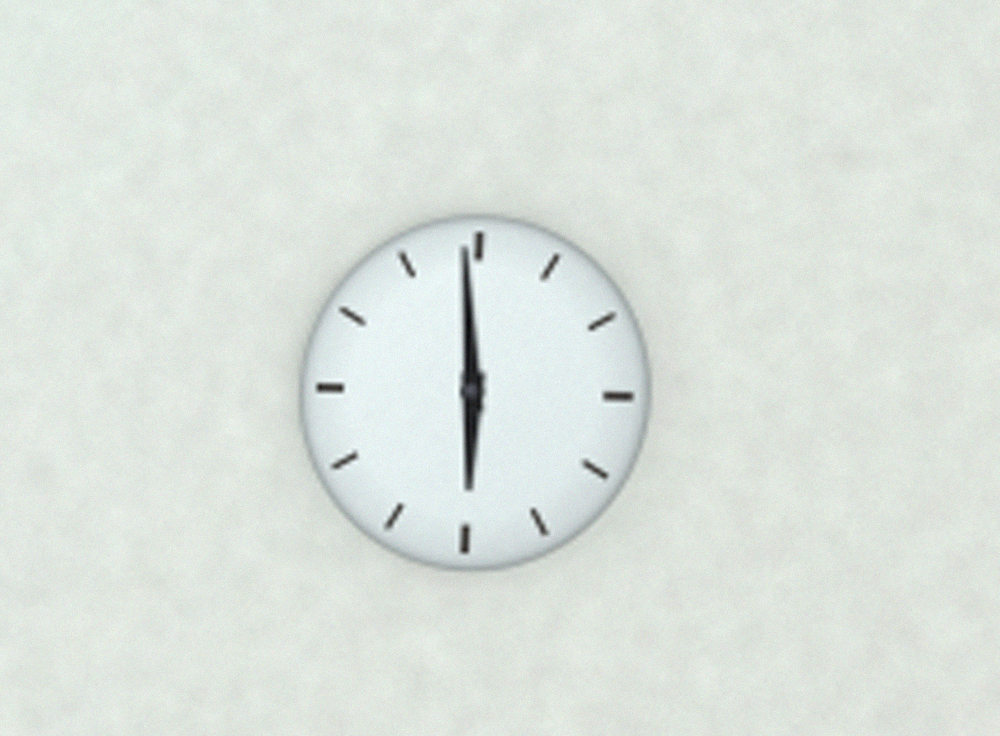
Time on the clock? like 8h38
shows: 5h59
